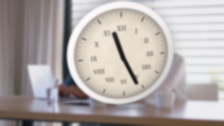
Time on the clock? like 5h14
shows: 11h26
